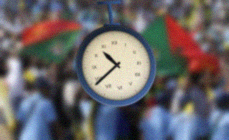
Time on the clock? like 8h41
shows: 10h39
